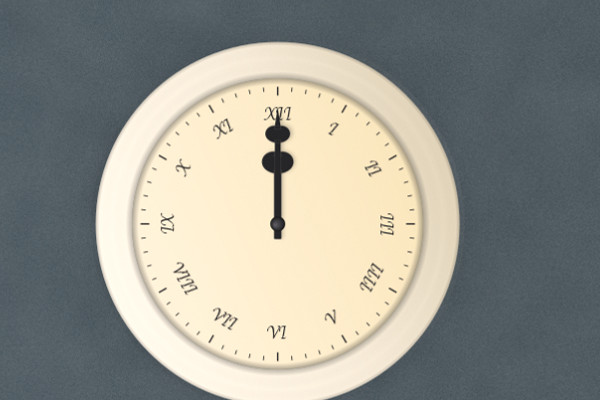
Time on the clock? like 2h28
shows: 12h00
